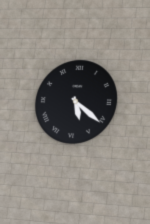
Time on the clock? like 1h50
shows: 5h21
